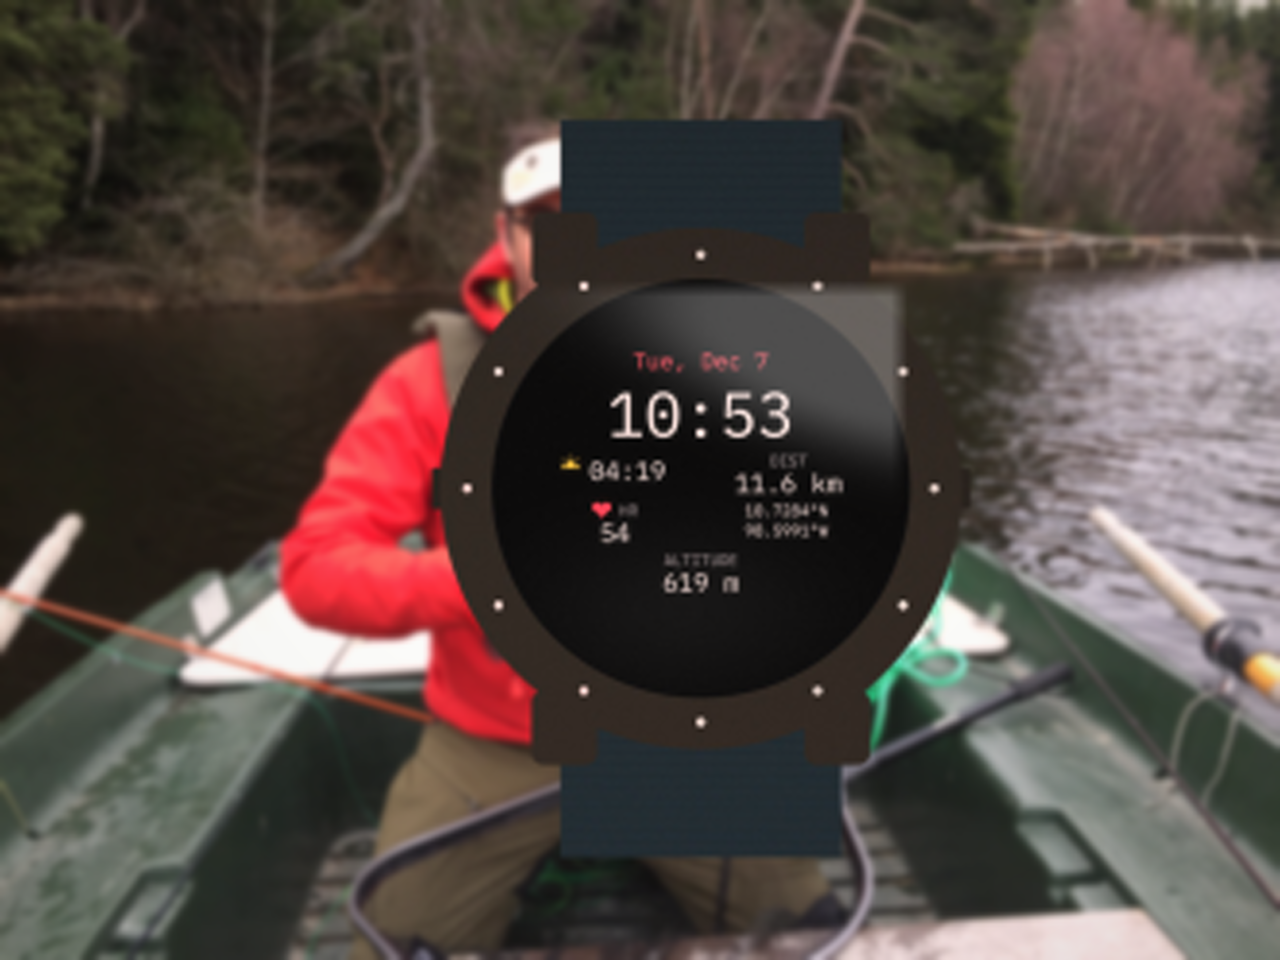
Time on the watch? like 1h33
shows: 10h53
